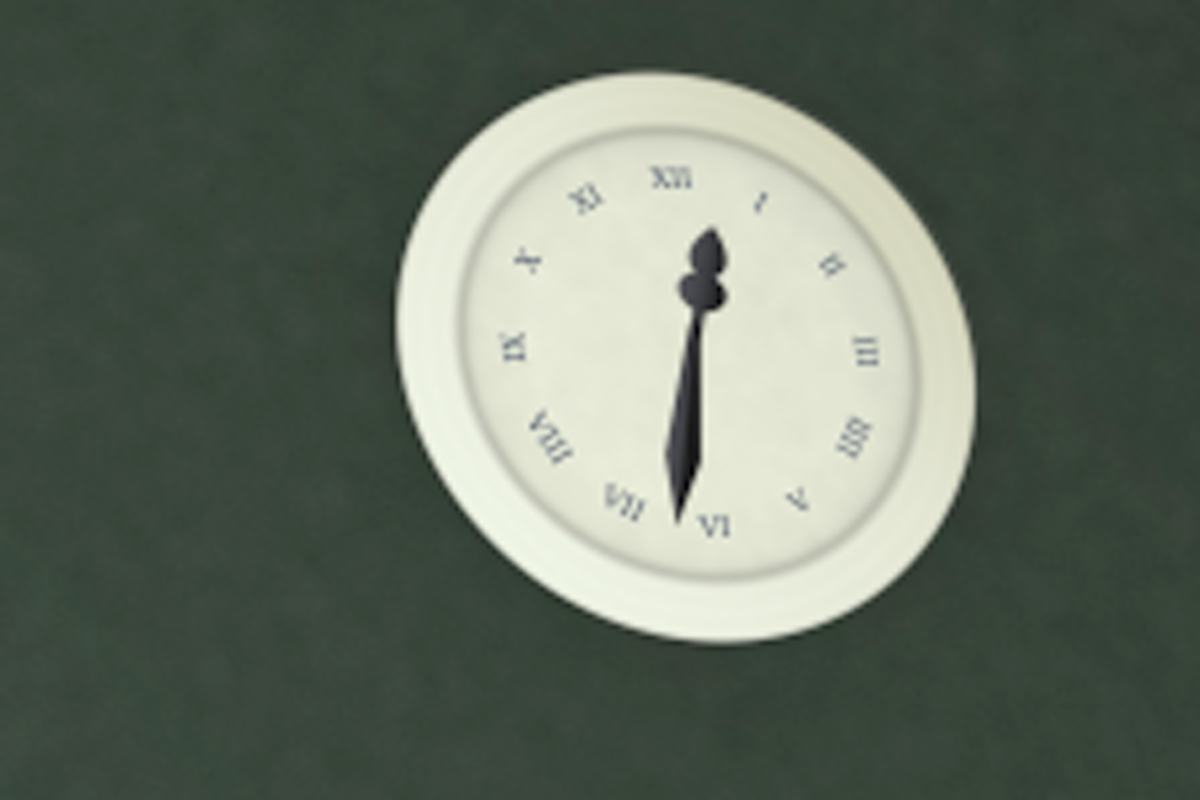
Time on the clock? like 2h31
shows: 12h32
